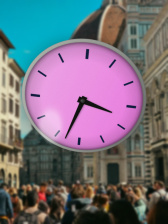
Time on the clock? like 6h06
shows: 3h33
